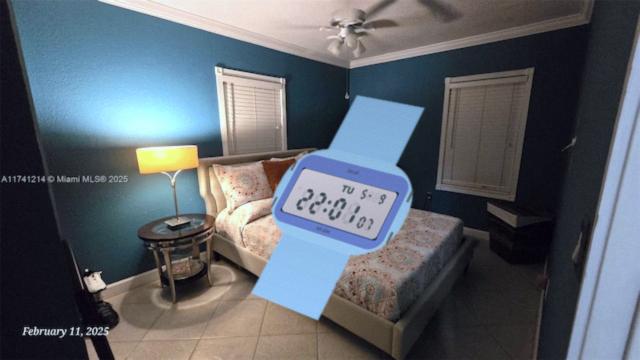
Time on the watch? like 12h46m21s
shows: 22h01m07s
